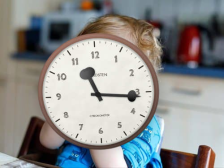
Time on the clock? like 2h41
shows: 11h16
